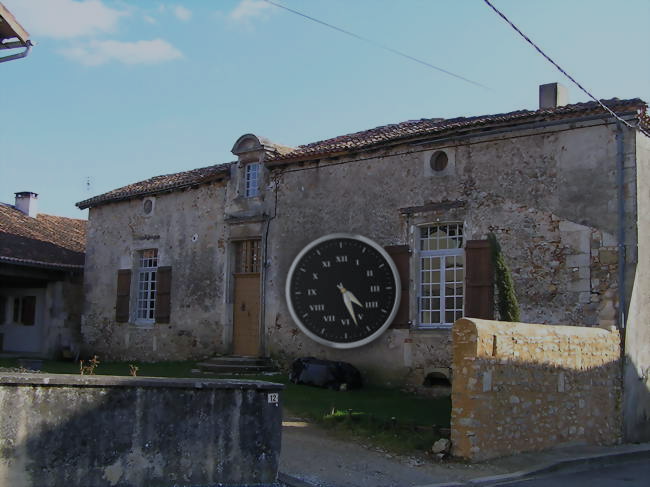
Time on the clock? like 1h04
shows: 4h27
